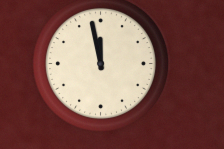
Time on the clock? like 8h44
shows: 11h58
